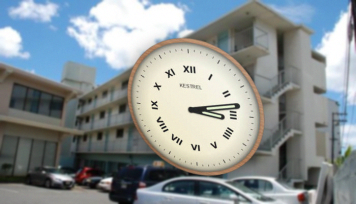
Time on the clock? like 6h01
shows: 3h13
